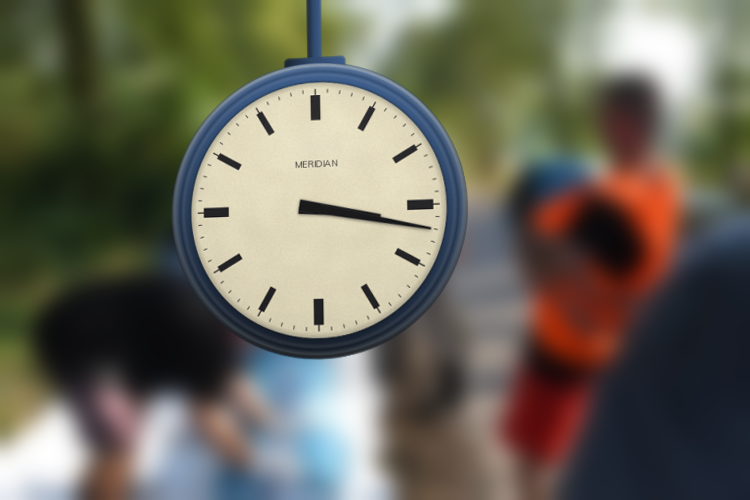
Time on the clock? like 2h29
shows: 3h17
